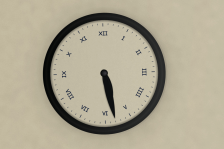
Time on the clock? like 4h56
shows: 5h28
